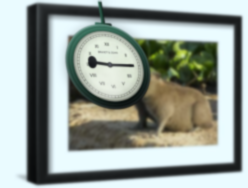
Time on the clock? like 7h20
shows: 9h15
